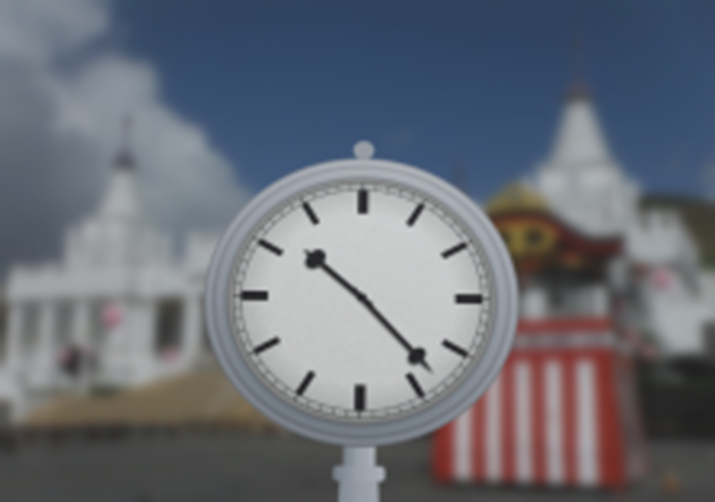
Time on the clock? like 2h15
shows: 10h23
